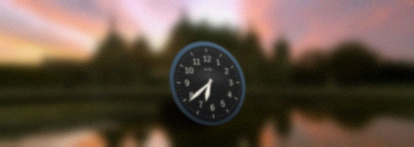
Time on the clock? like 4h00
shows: 6h39
